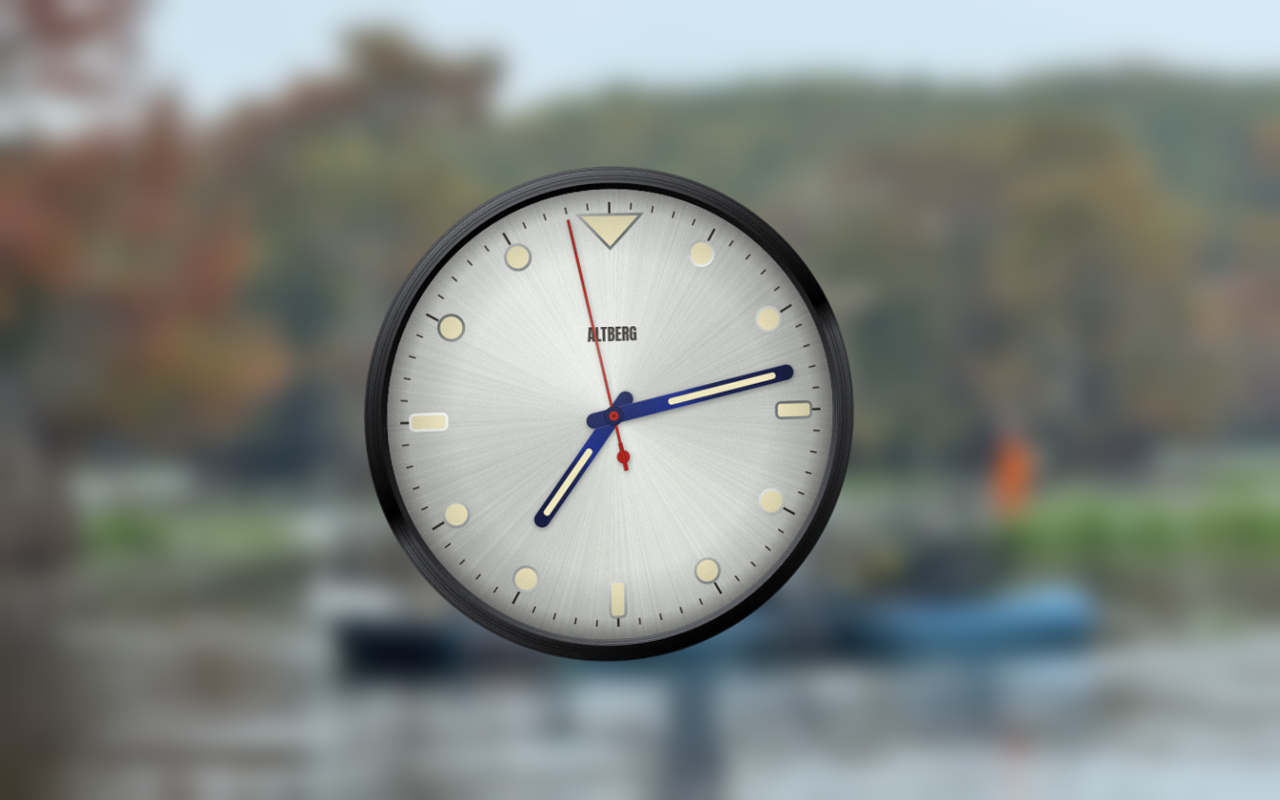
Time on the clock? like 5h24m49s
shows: 7h12m58s
